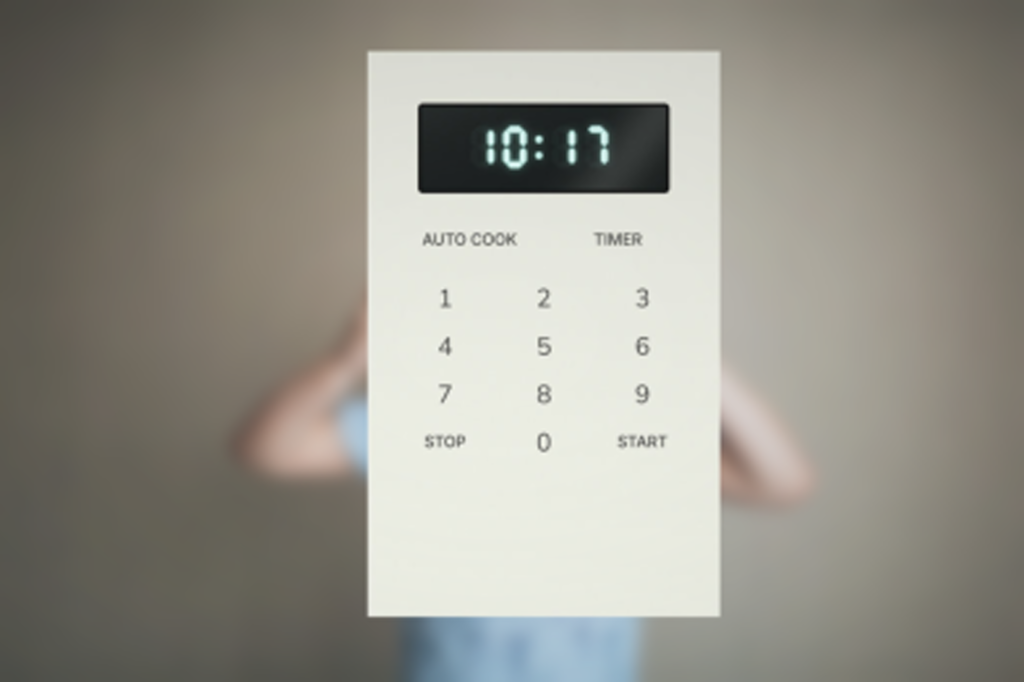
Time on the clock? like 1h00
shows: 10h17
